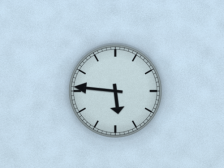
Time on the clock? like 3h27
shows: 5h46
